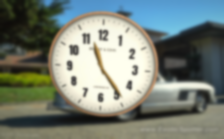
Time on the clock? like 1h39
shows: 11h24
